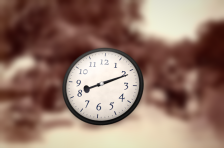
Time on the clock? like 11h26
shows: 8h11
